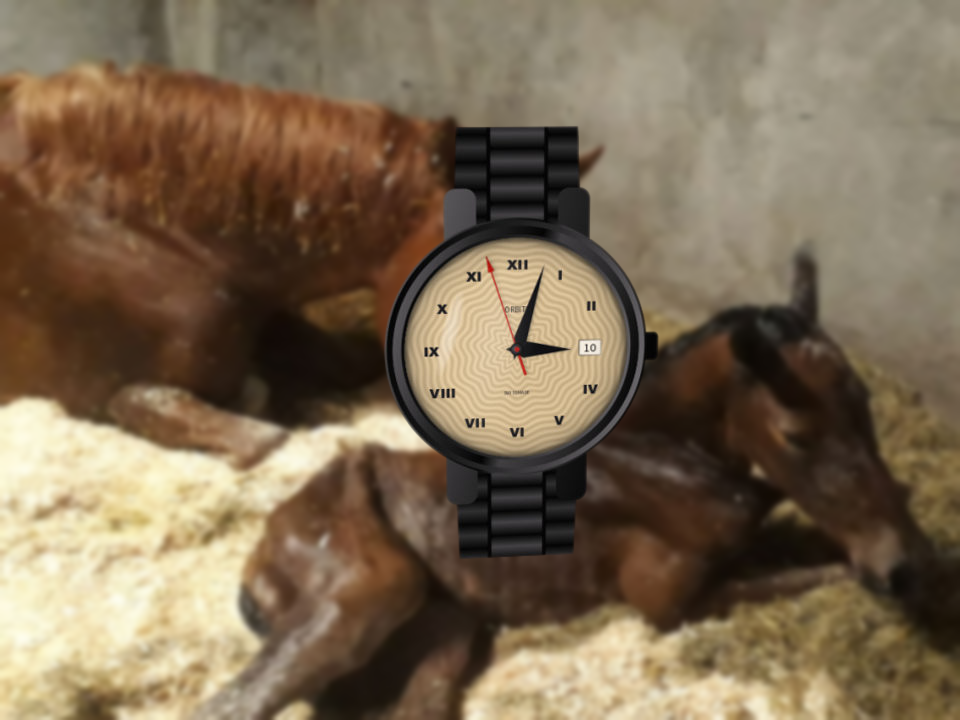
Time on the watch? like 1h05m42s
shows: 3h02m57s
